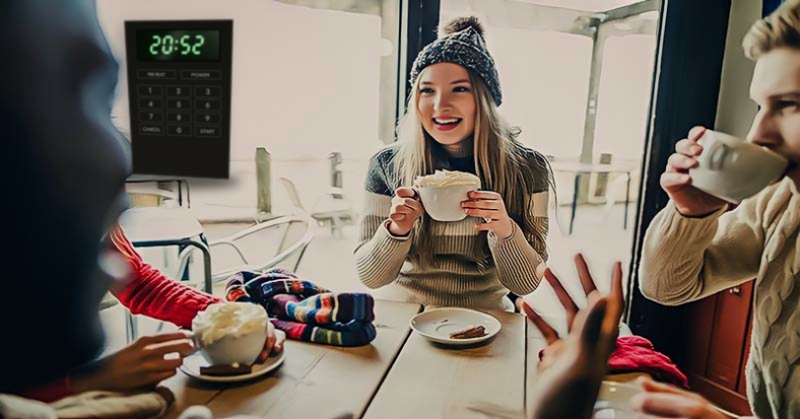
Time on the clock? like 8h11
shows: 20h52
